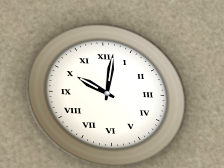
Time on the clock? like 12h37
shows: 10h02
